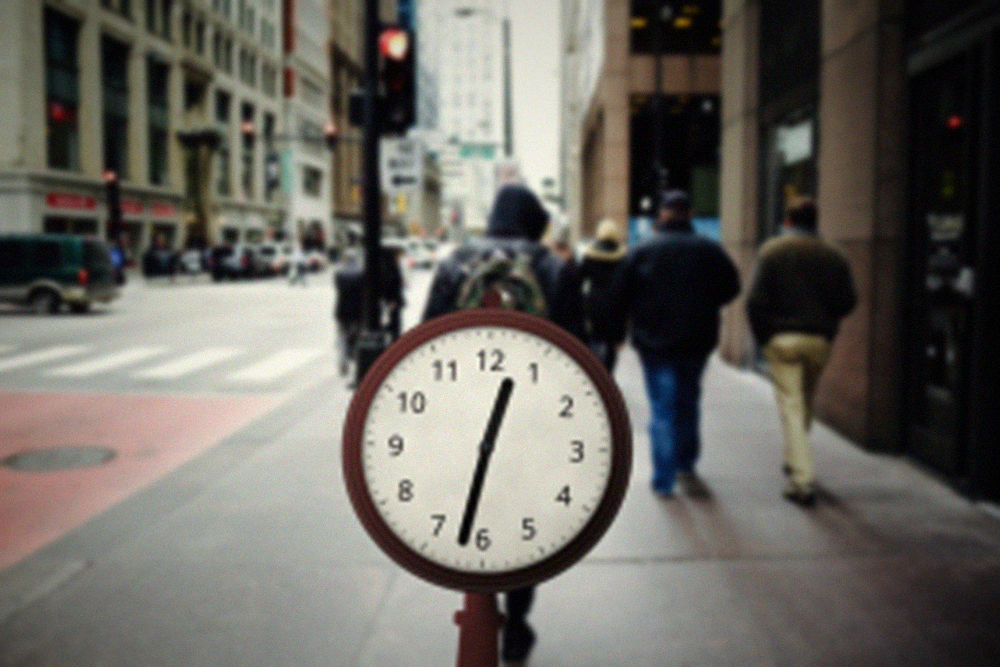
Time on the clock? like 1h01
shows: 12h32
